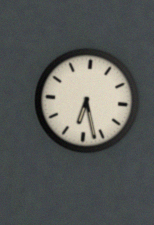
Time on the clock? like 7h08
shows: 6h27
